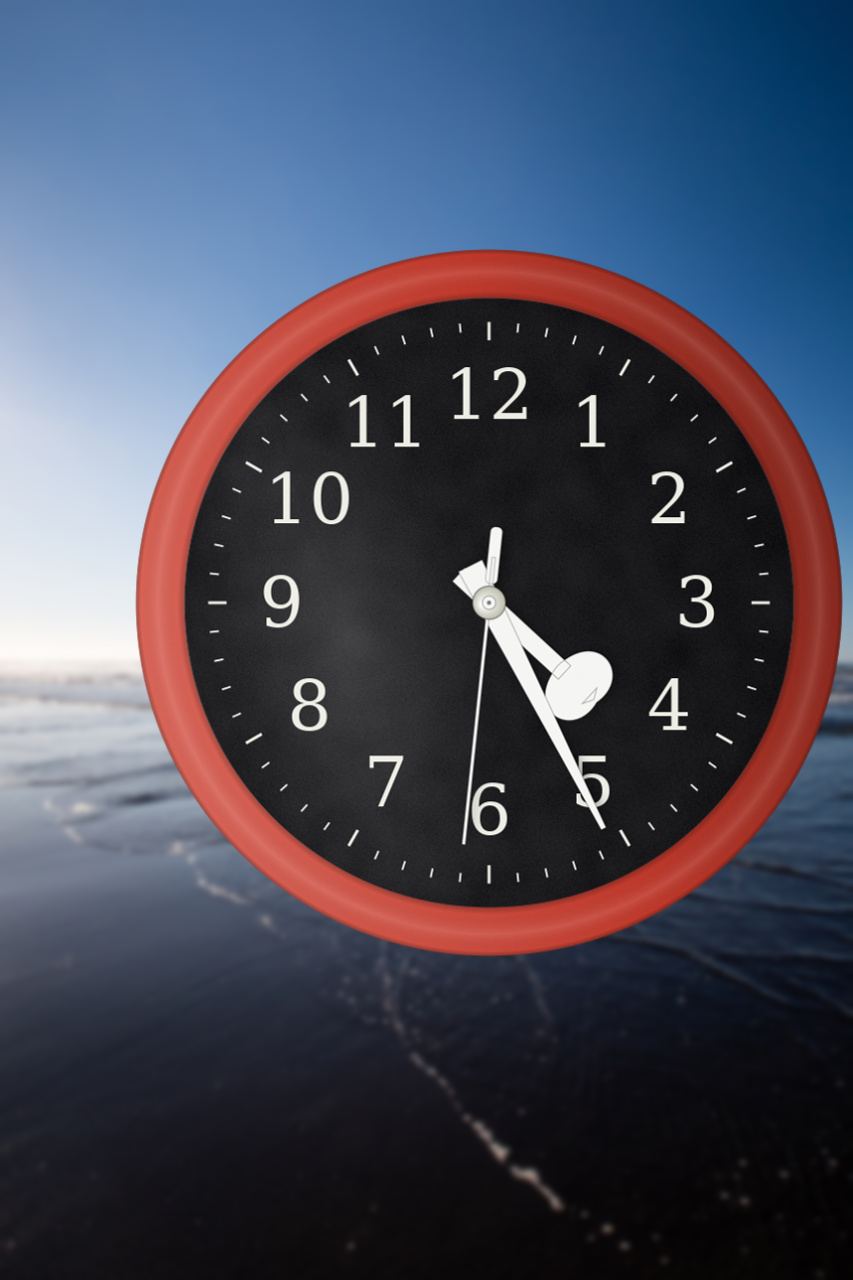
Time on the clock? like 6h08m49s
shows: 4h25m31s
